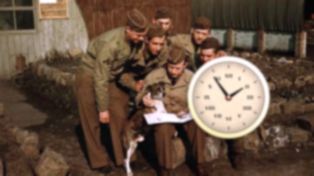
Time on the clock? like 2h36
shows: 1h54
